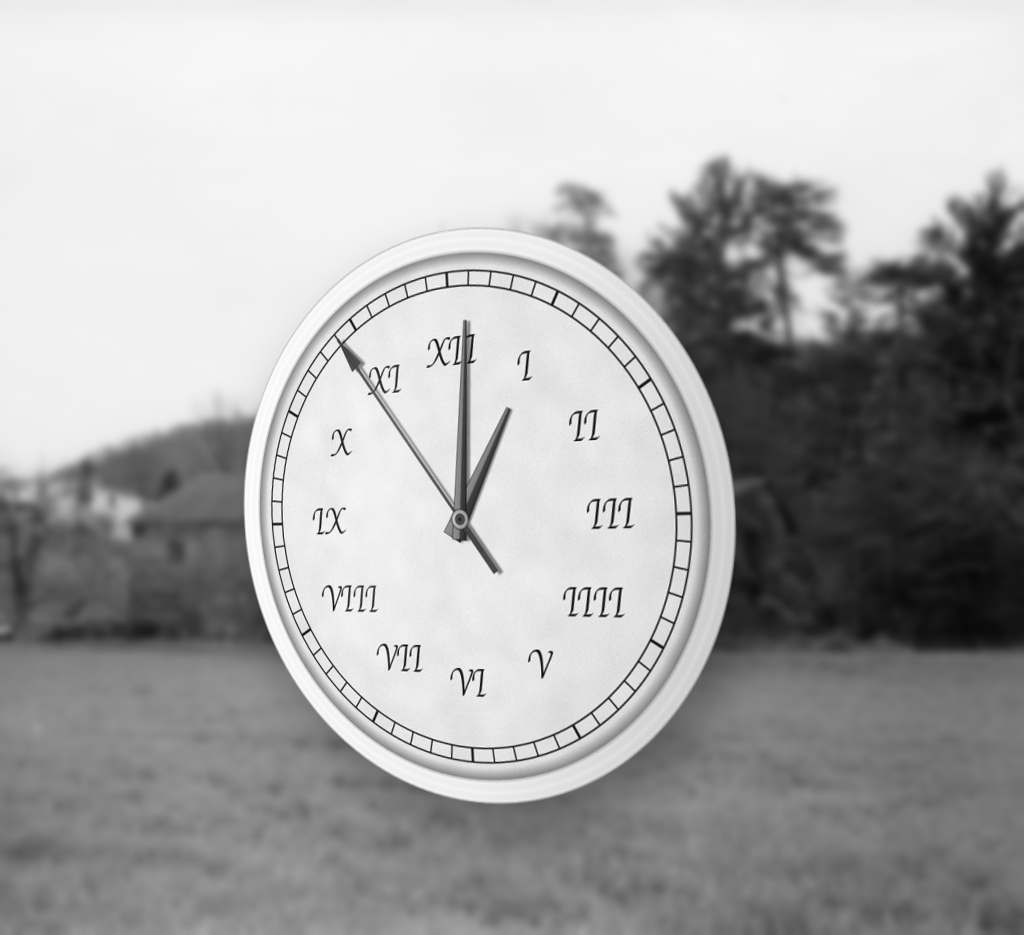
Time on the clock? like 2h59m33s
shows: 1h00m54s
